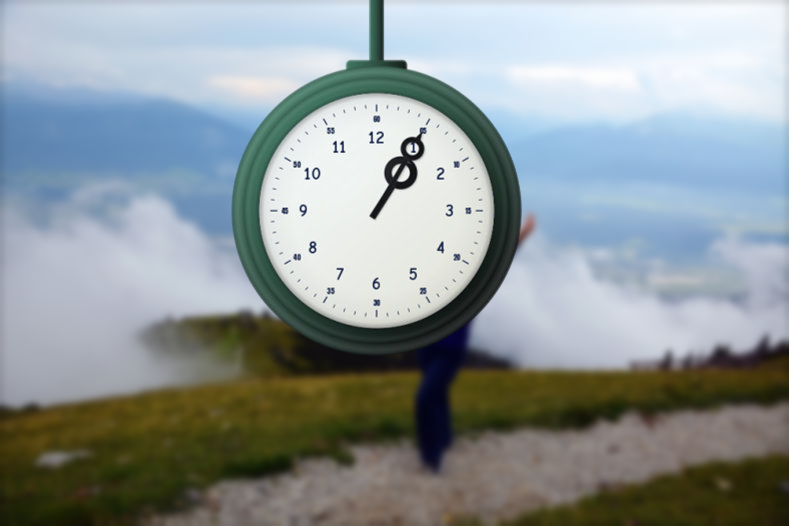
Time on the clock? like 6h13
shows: 1h05
